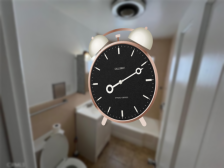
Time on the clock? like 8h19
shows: 8h11
